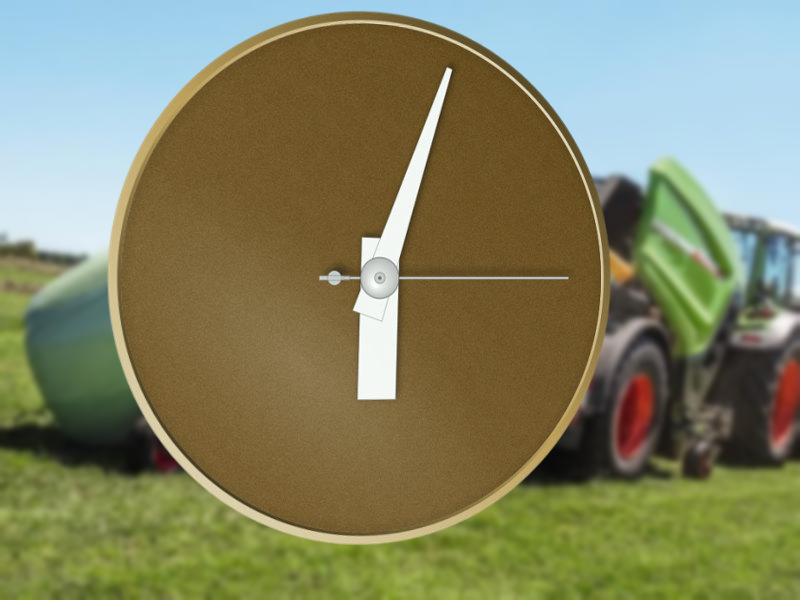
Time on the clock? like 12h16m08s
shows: 6h03m15s
